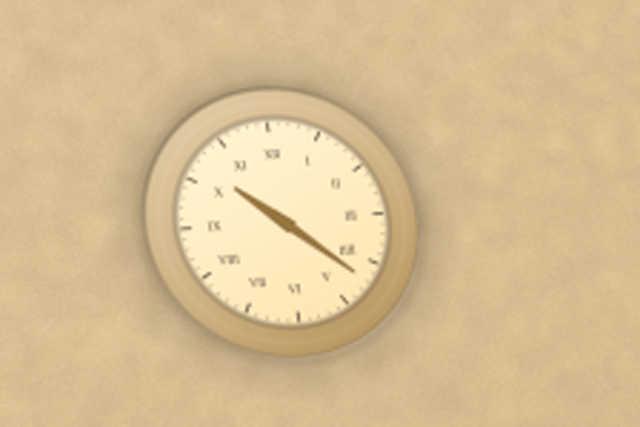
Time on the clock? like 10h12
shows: 10h22
